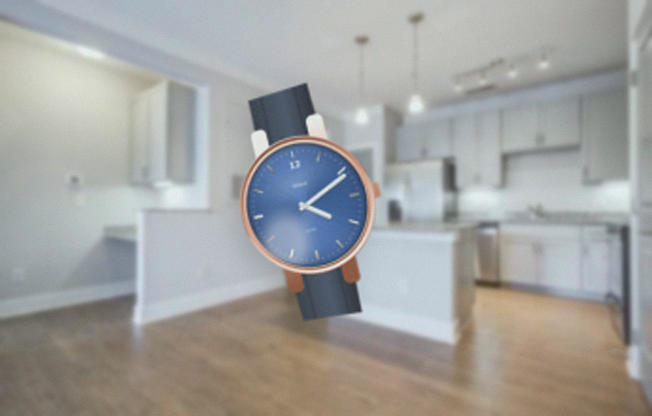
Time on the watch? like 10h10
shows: 4h11
